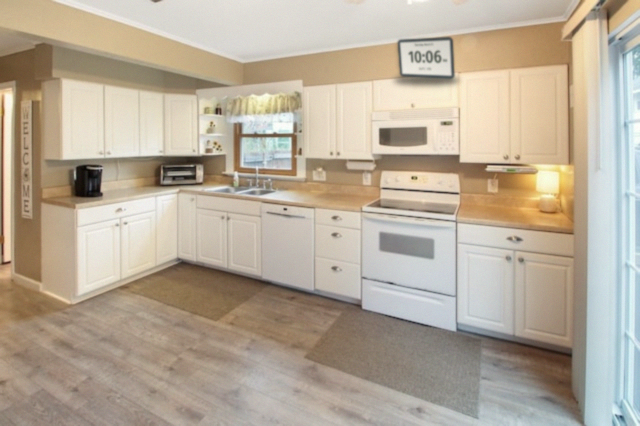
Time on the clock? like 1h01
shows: 10h06
